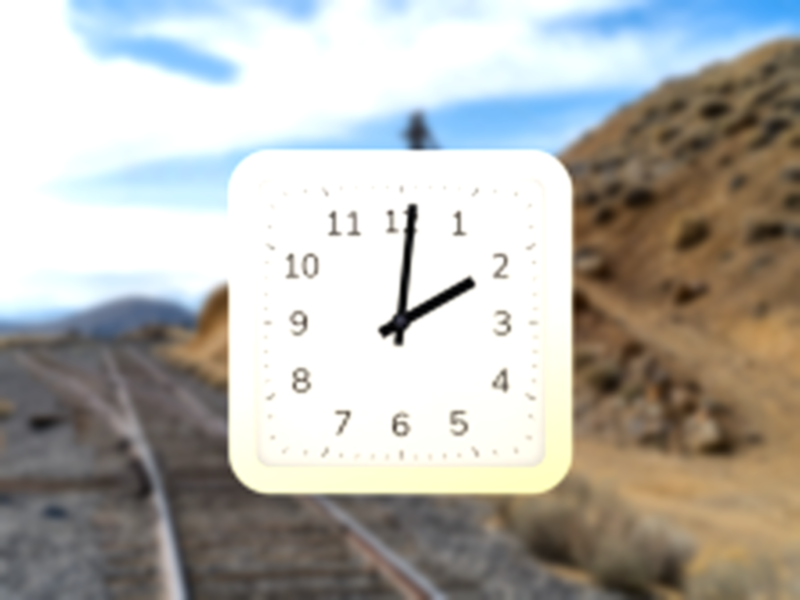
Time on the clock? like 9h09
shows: 2h01
